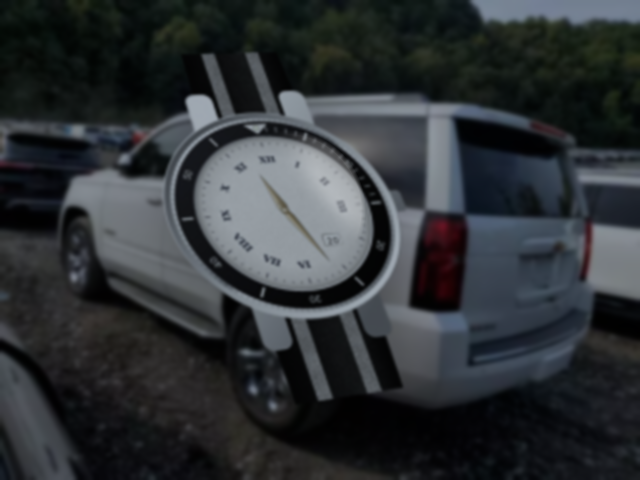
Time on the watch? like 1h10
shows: 11h26
